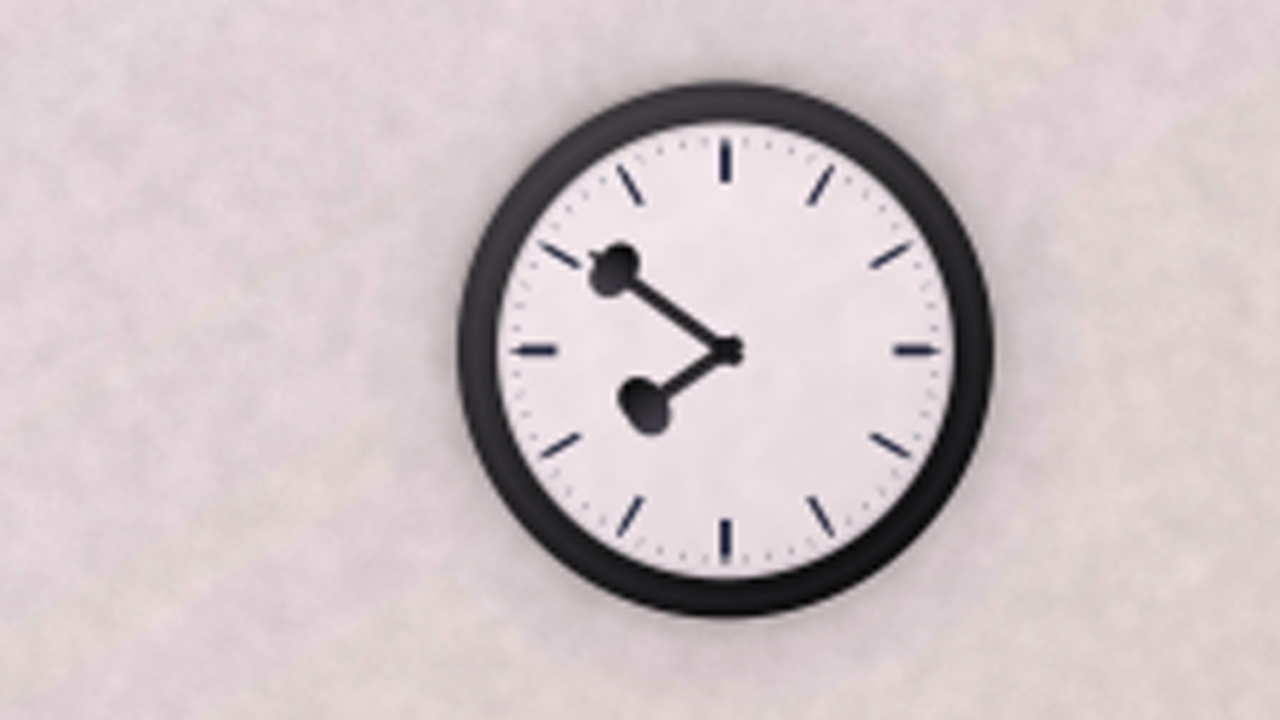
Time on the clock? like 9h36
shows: 7h51
